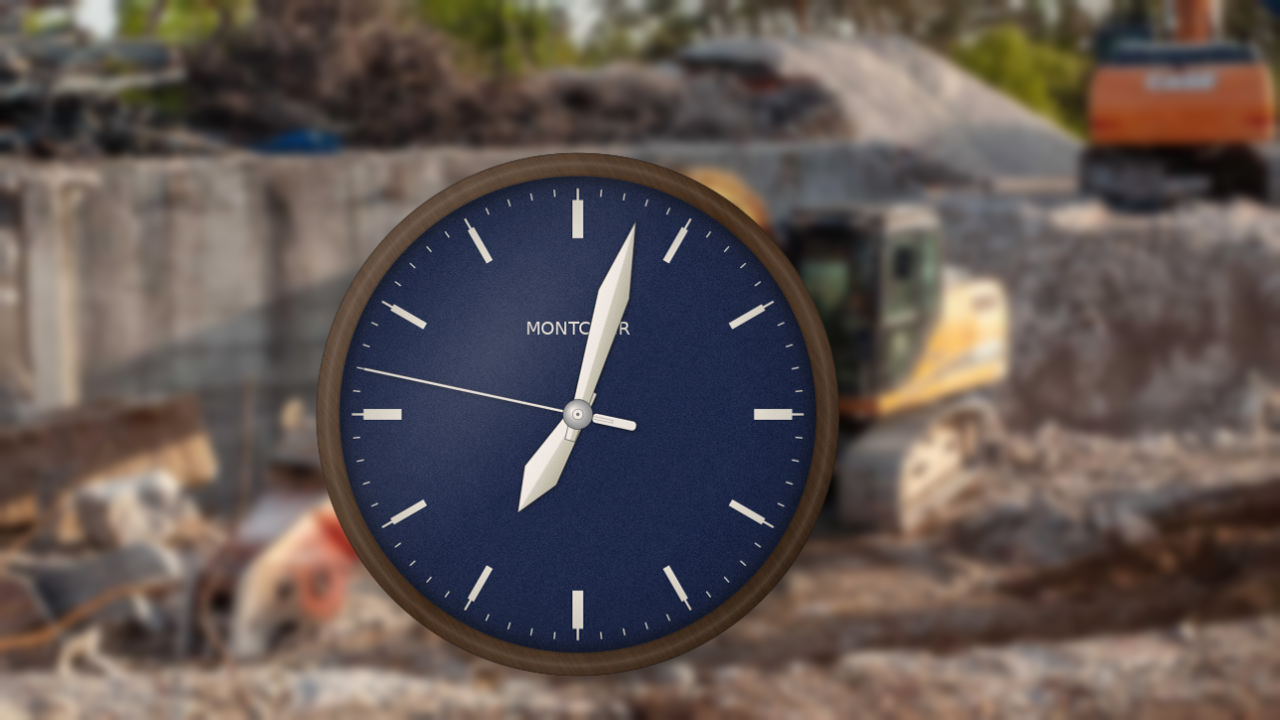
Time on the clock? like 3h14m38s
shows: 7h02m47s
